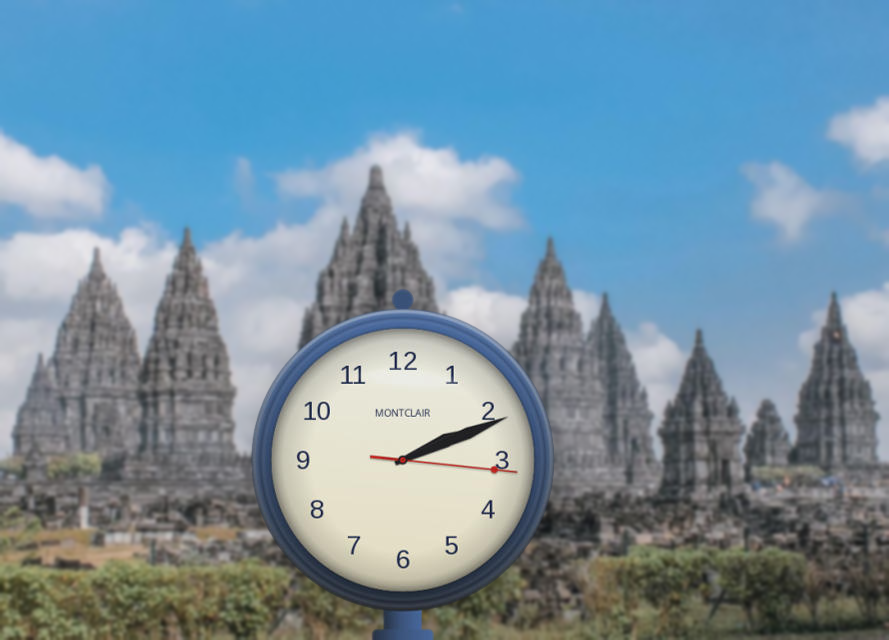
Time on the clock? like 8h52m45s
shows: 2h11m16s
